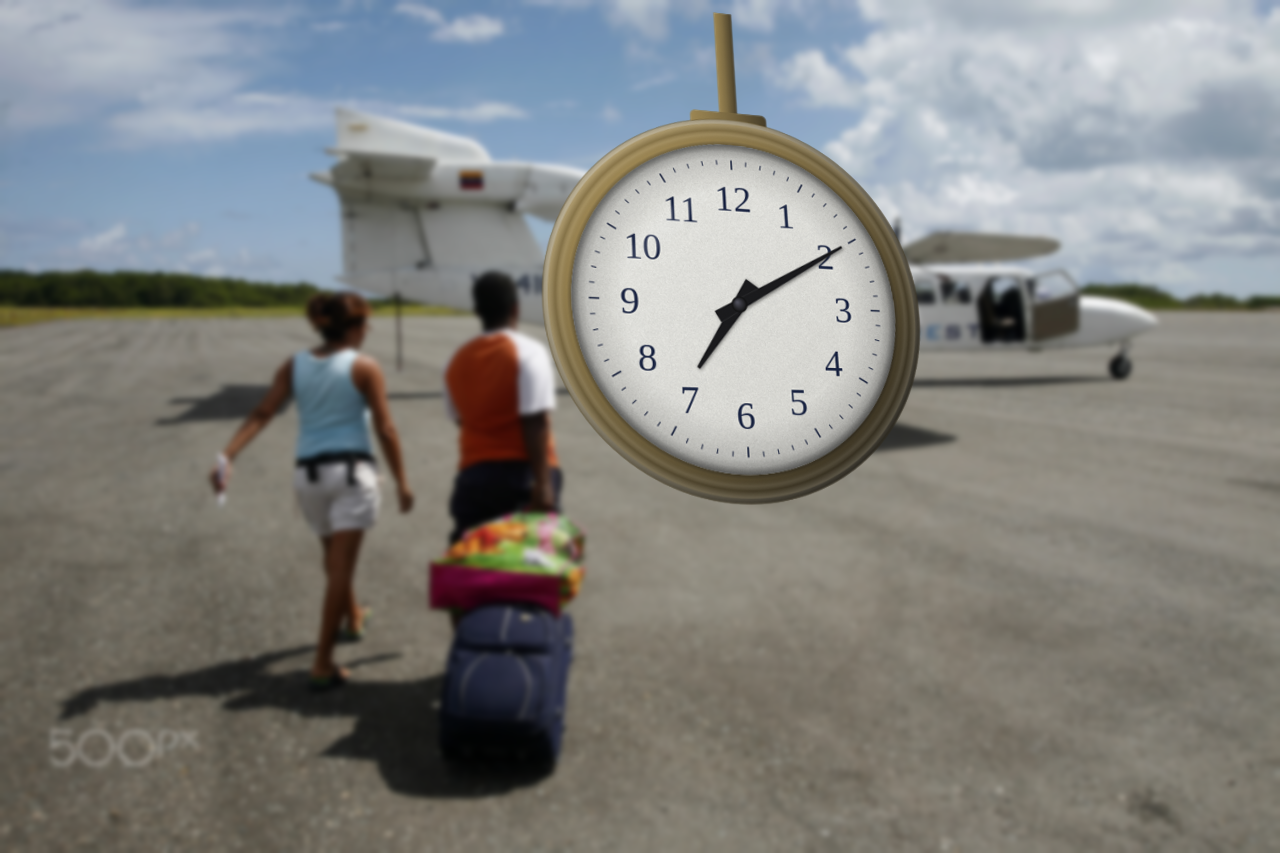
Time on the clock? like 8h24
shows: 7h10
